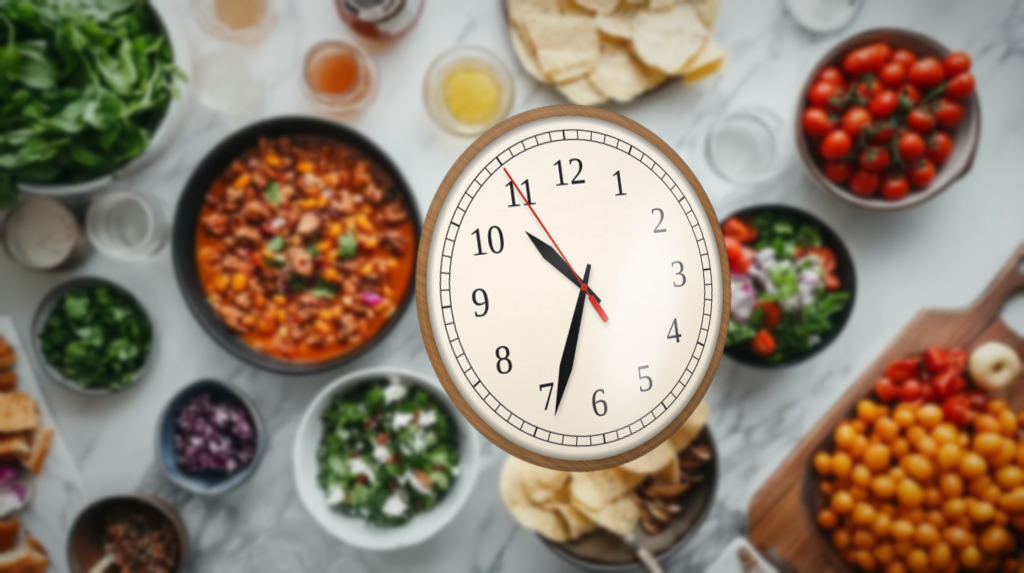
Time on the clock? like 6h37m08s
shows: 10h33m55s
